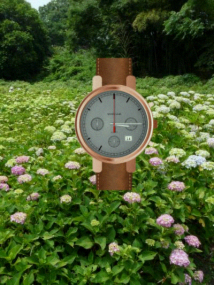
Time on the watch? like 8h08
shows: 3h15
